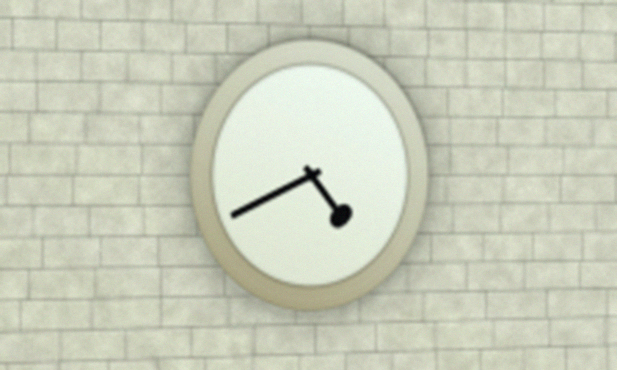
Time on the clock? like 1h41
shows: 4h41
